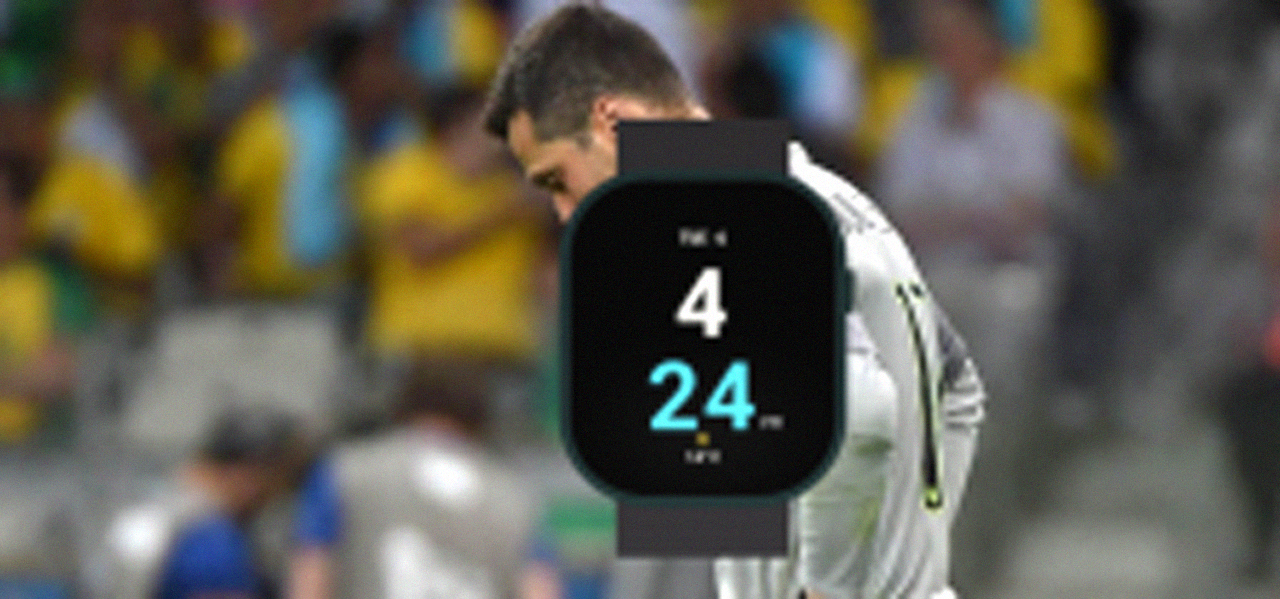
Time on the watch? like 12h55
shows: 4h24
